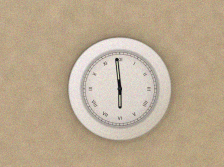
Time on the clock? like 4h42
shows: 5h59
